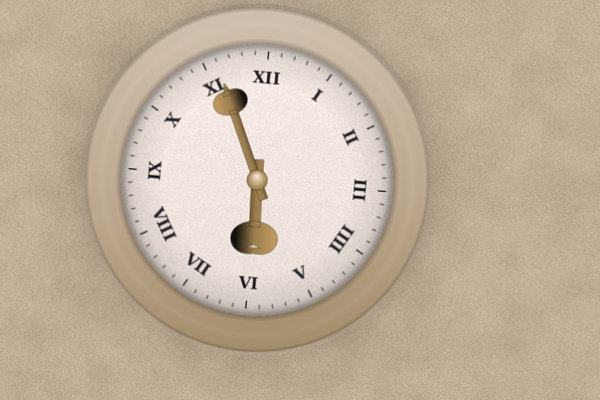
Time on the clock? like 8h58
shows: 5h56
